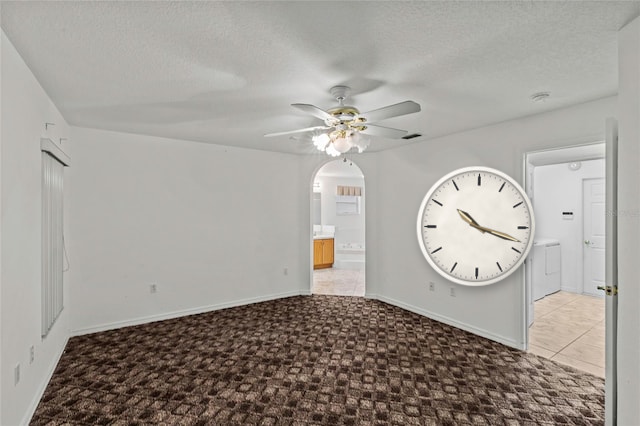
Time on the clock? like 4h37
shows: 10h18
